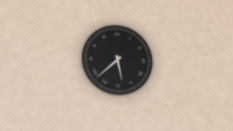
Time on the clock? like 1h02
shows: 5h38
